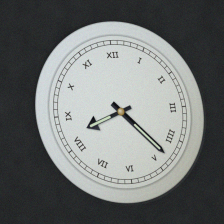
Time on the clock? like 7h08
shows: 8h23
